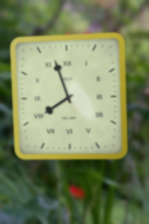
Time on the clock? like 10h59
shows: 7h57
